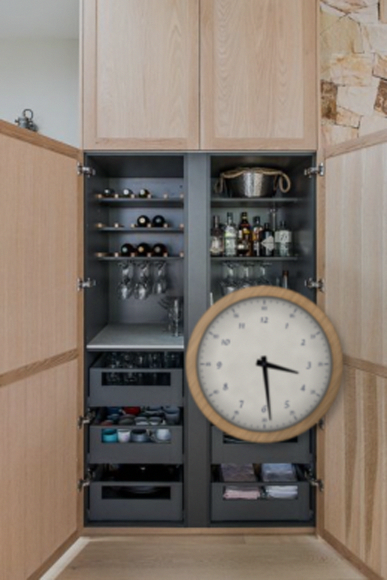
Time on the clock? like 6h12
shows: 3h29
